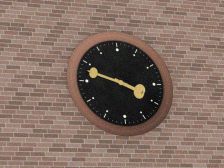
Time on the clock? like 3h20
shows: 3h48
